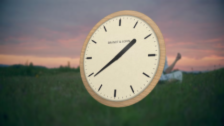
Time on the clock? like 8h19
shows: 1h39
